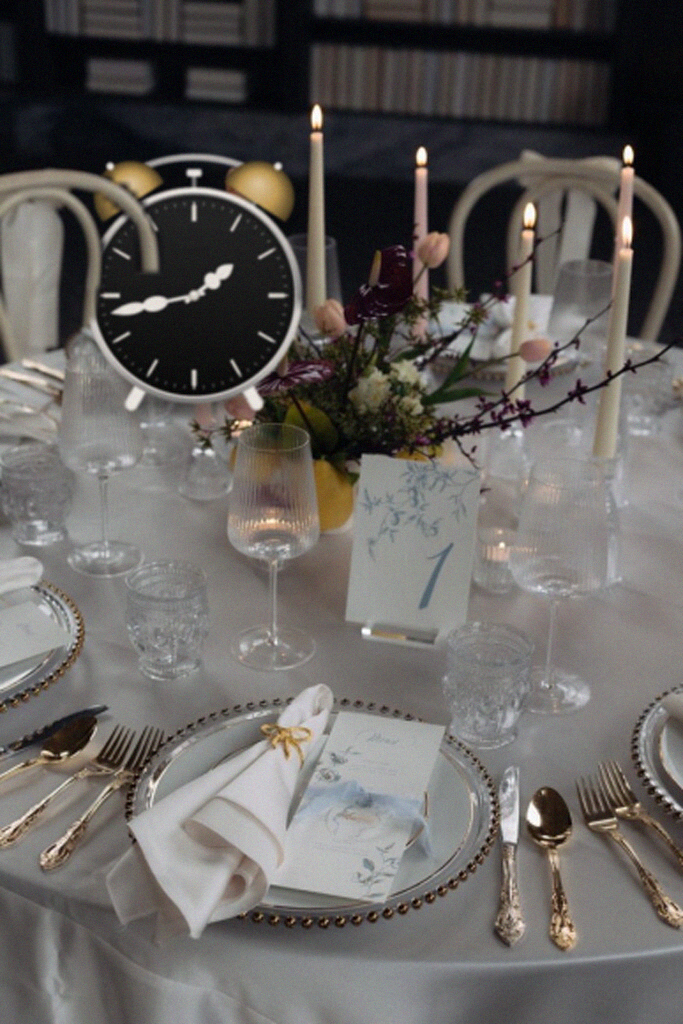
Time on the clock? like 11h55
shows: 1h43
